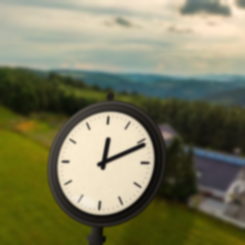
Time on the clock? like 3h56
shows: 12h11
